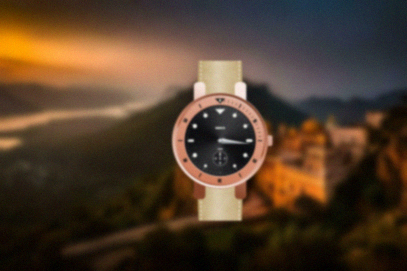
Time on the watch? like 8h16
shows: 3h16
